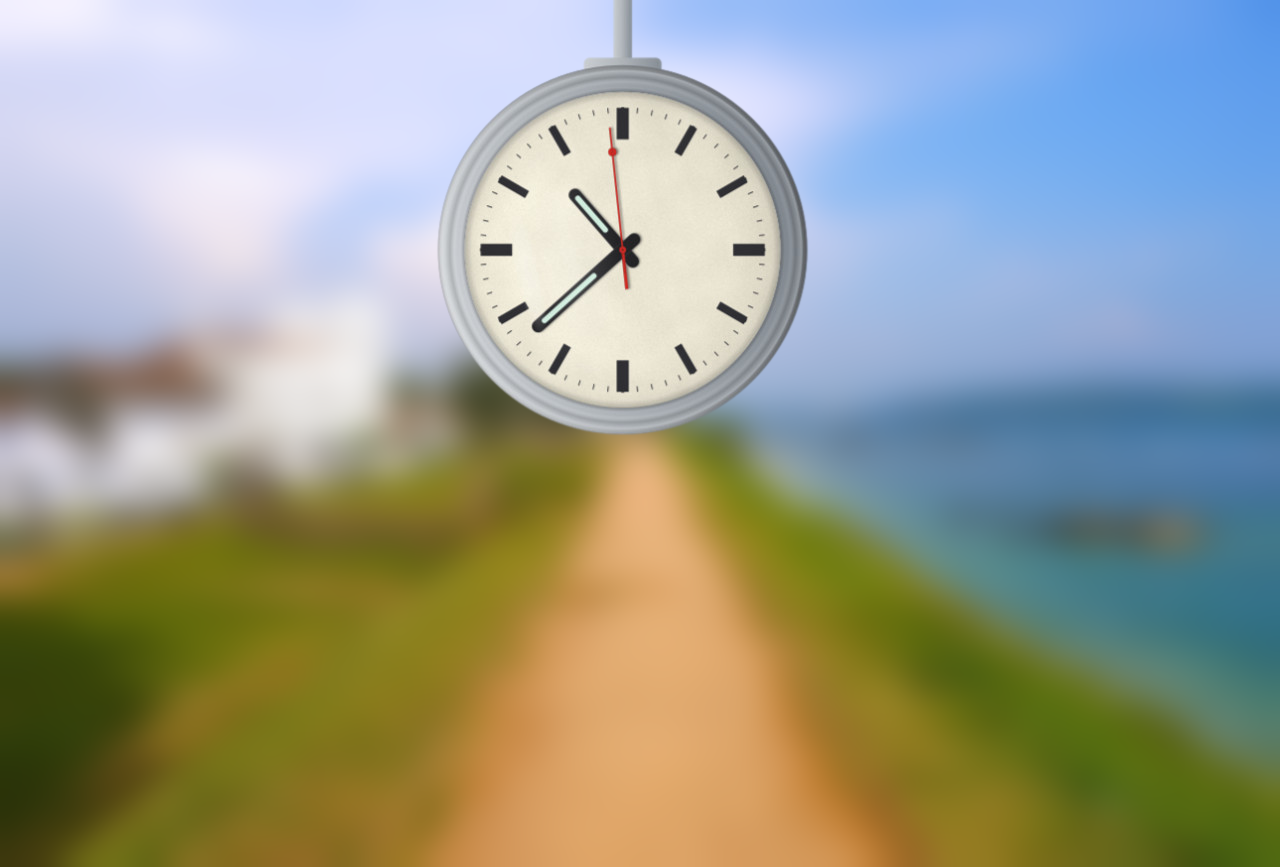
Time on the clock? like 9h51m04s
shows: 10h37m59s
